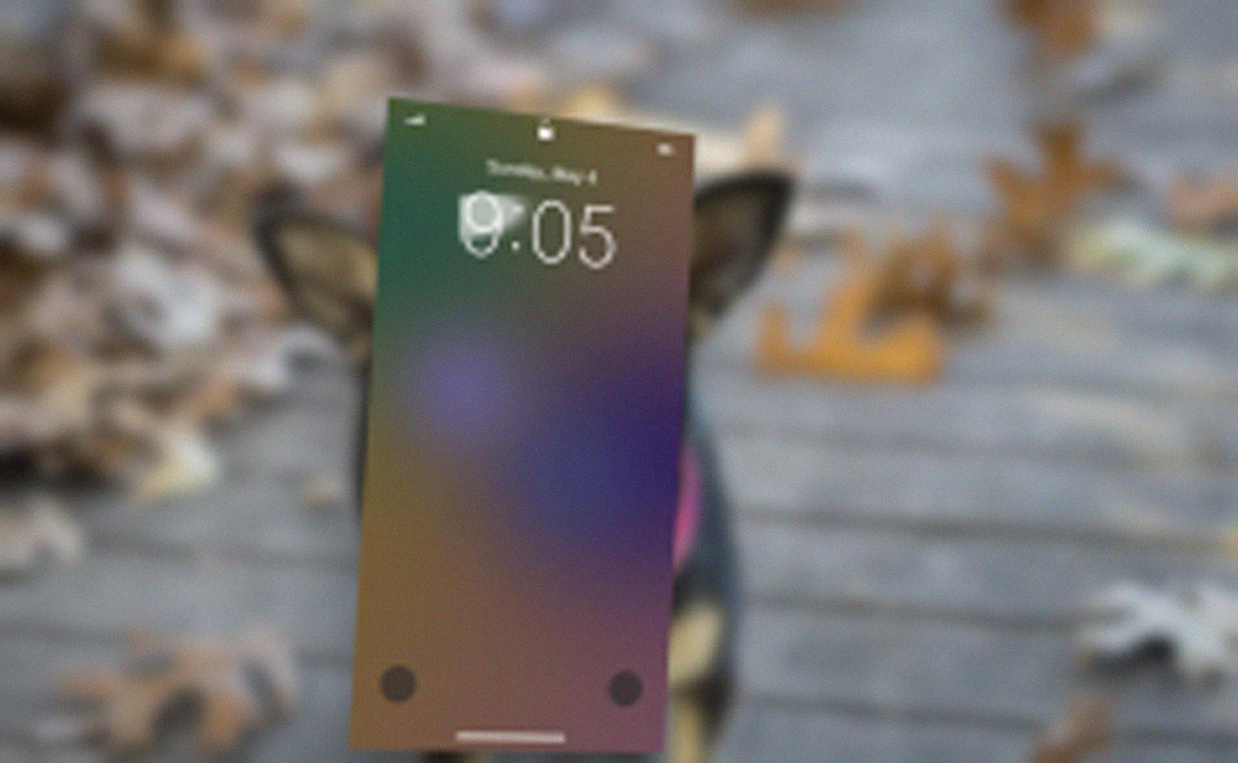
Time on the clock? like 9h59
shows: 9h05
